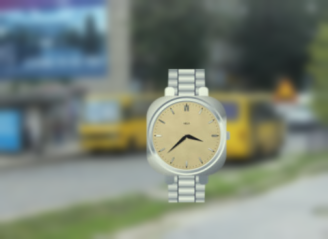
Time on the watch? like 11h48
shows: 3h38
